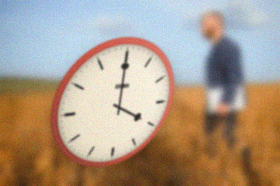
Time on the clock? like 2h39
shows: 4h00
